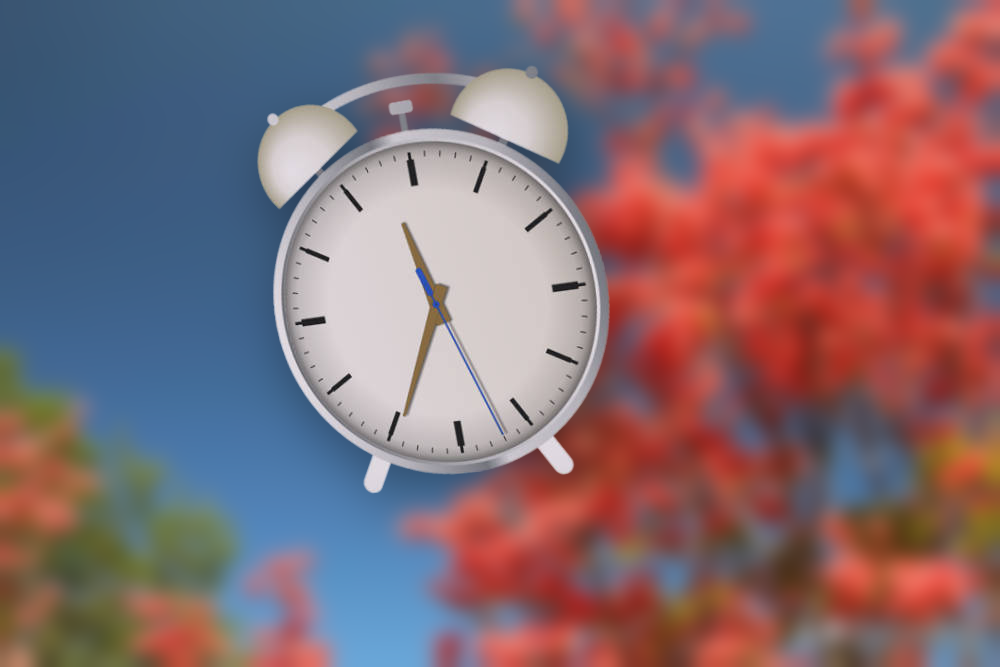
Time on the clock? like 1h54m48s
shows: 11h34m27s
